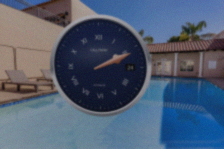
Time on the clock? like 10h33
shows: 2h11
